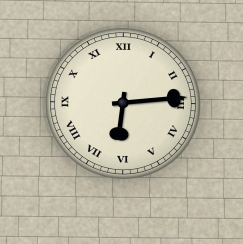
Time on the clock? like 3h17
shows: 6h14
